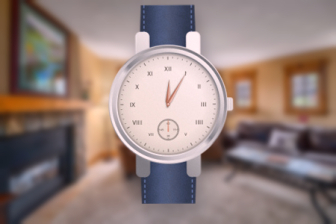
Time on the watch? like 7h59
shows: 12h05
